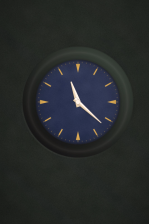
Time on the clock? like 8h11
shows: 11h22
